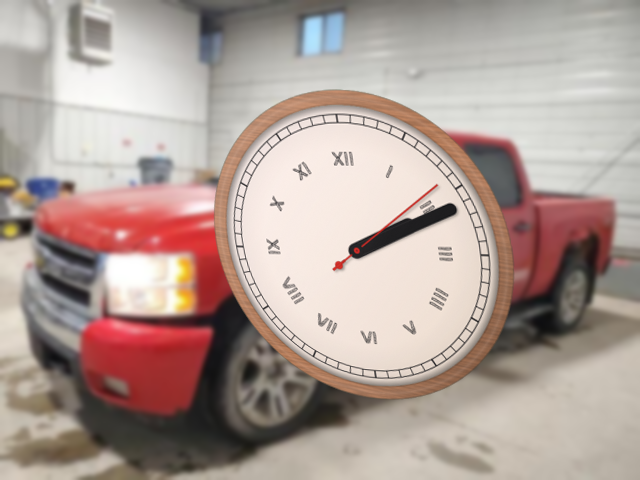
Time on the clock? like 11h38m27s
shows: 2h11m09s
